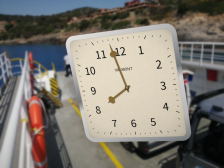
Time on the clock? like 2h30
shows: 7h58
